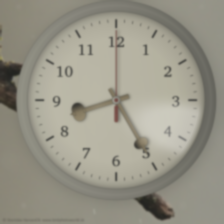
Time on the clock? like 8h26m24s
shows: 8h25m00s
